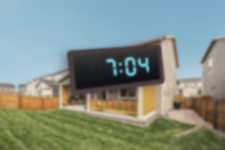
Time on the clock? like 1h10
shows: 7h04
